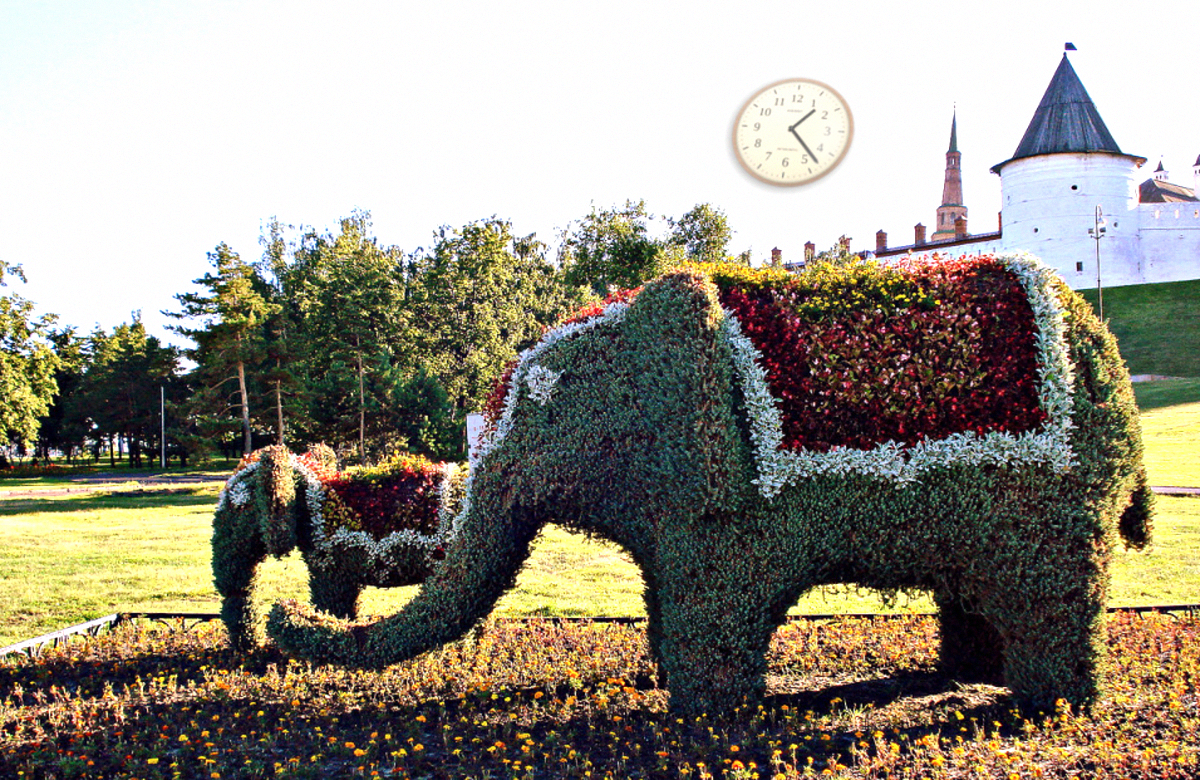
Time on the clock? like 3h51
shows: 1h23
